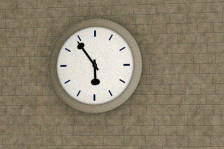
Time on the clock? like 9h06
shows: 5h54
